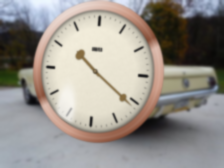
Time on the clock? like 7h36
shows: 10h21
